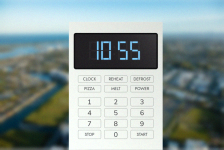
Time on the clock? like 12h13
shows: 10h55
